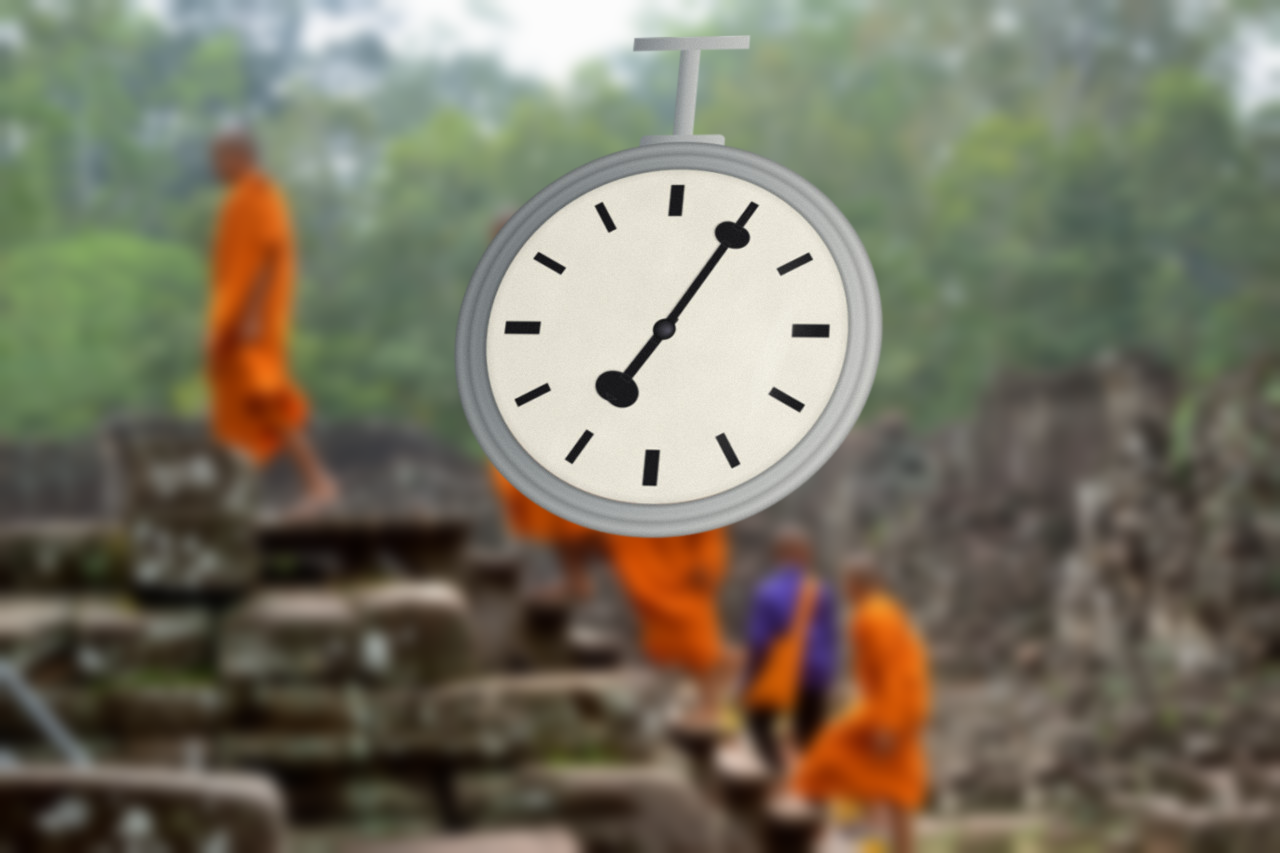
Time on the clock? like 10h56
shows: 7h05
